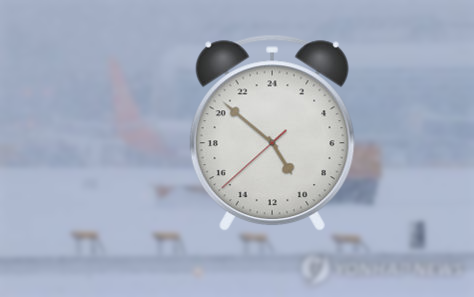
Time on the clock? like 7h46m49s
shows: 9h51m38s
